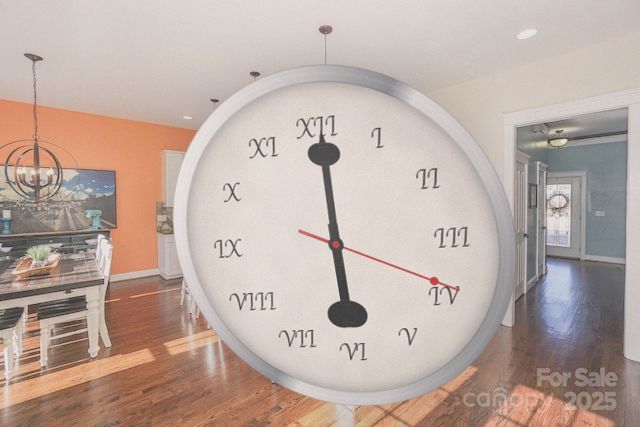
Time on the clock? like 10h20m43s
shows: 6h00m19s
